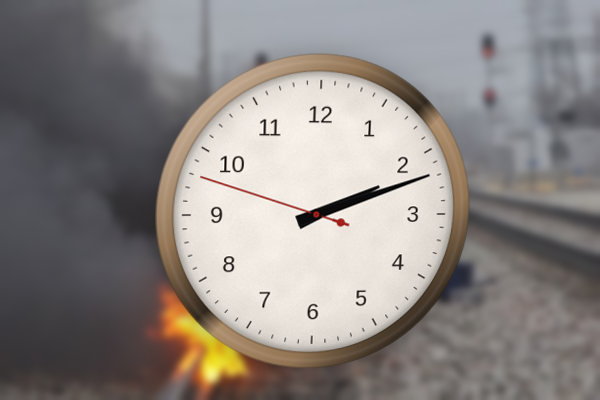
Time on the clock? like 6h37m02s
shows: 2h11m48s
